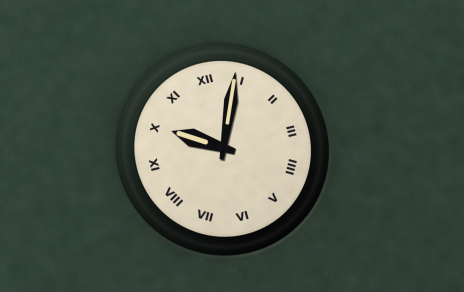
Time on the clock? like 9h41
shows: 10h04
